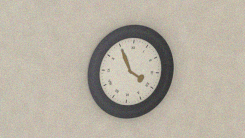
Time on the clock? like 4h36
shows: 3h55
